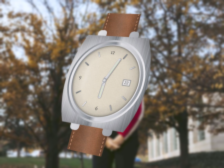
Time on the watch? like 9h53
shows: 6h04
